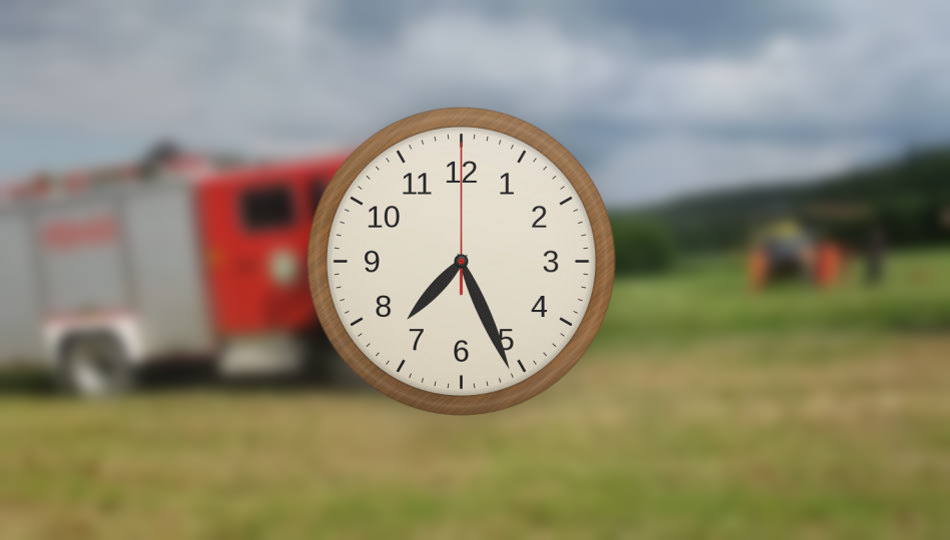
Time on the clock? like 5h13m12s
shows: 7h26m00s
